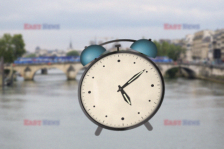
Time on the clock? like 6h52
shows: 5h09
